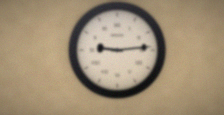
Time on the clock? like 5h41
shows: 9h14
